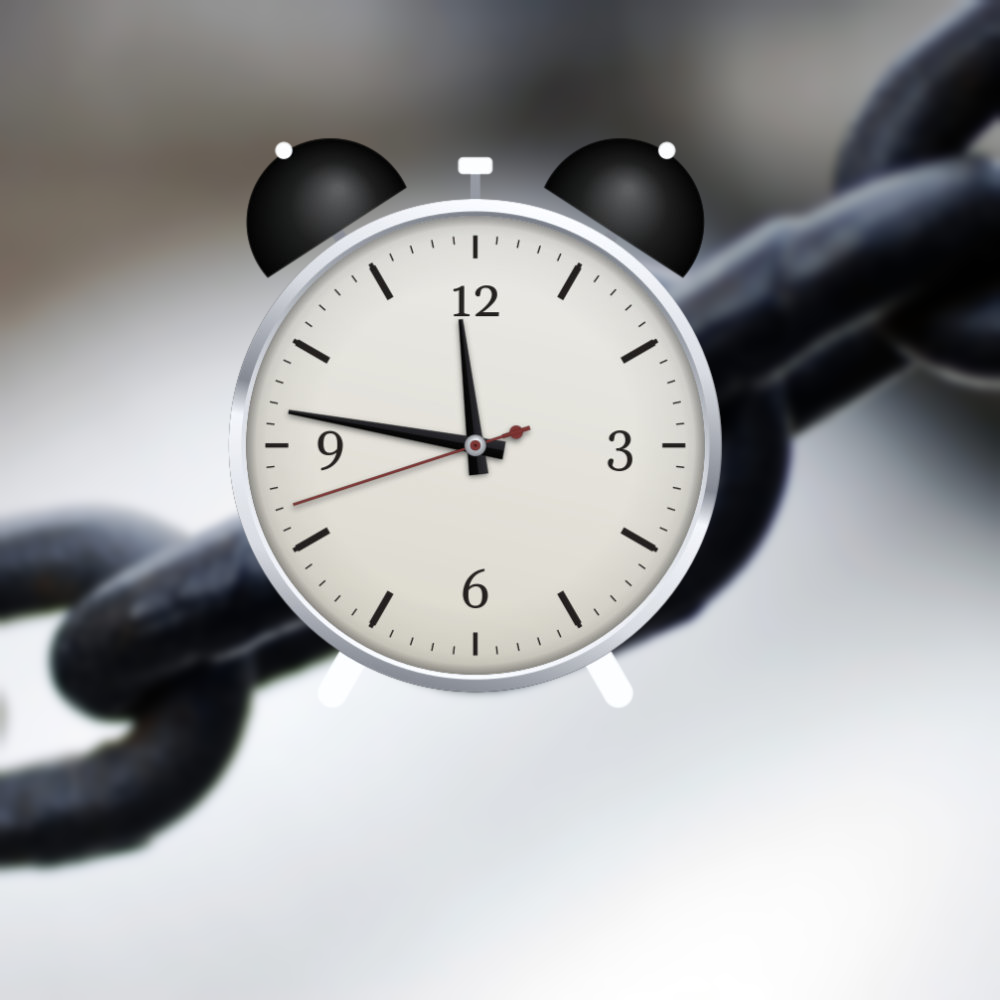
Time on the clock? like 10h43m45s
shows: 11h46m42s
